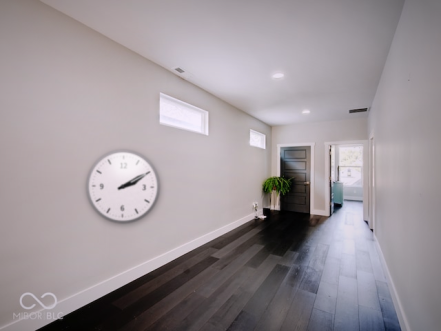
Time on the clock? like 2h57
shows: 2h10
